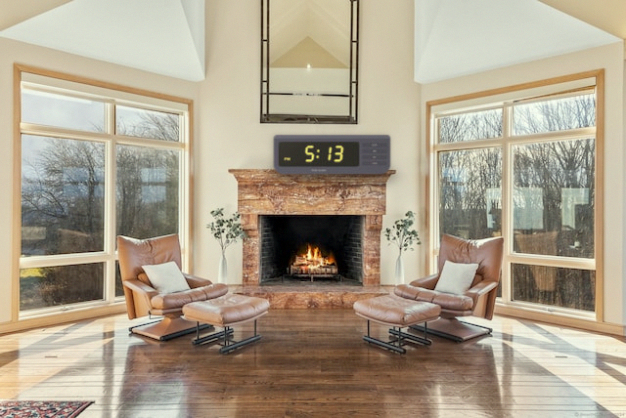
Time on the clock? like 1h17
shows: 5h13
